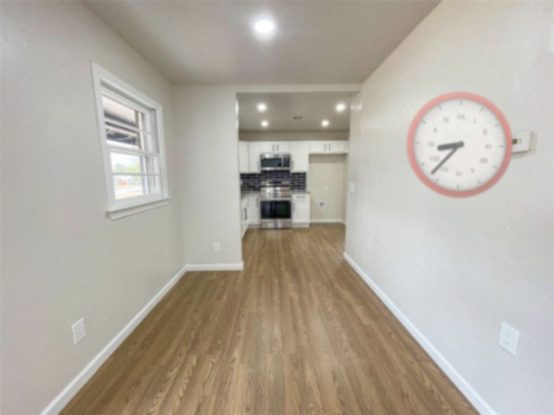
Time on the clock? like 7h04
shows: 8h37
